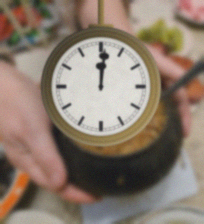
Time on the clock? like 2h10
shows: 12h01
